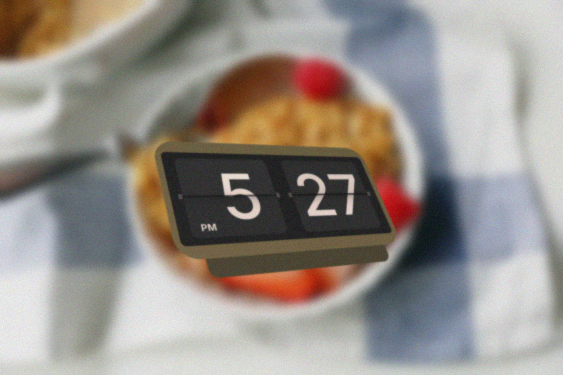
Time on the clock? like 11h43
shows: 5h27
